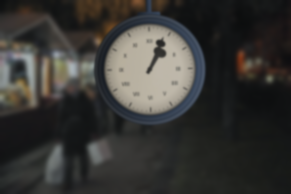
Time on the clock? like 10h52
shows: 1h04
